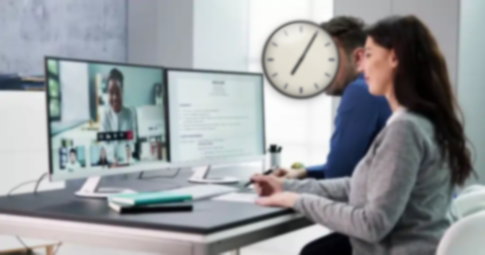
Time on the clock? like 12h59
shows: 7h05
